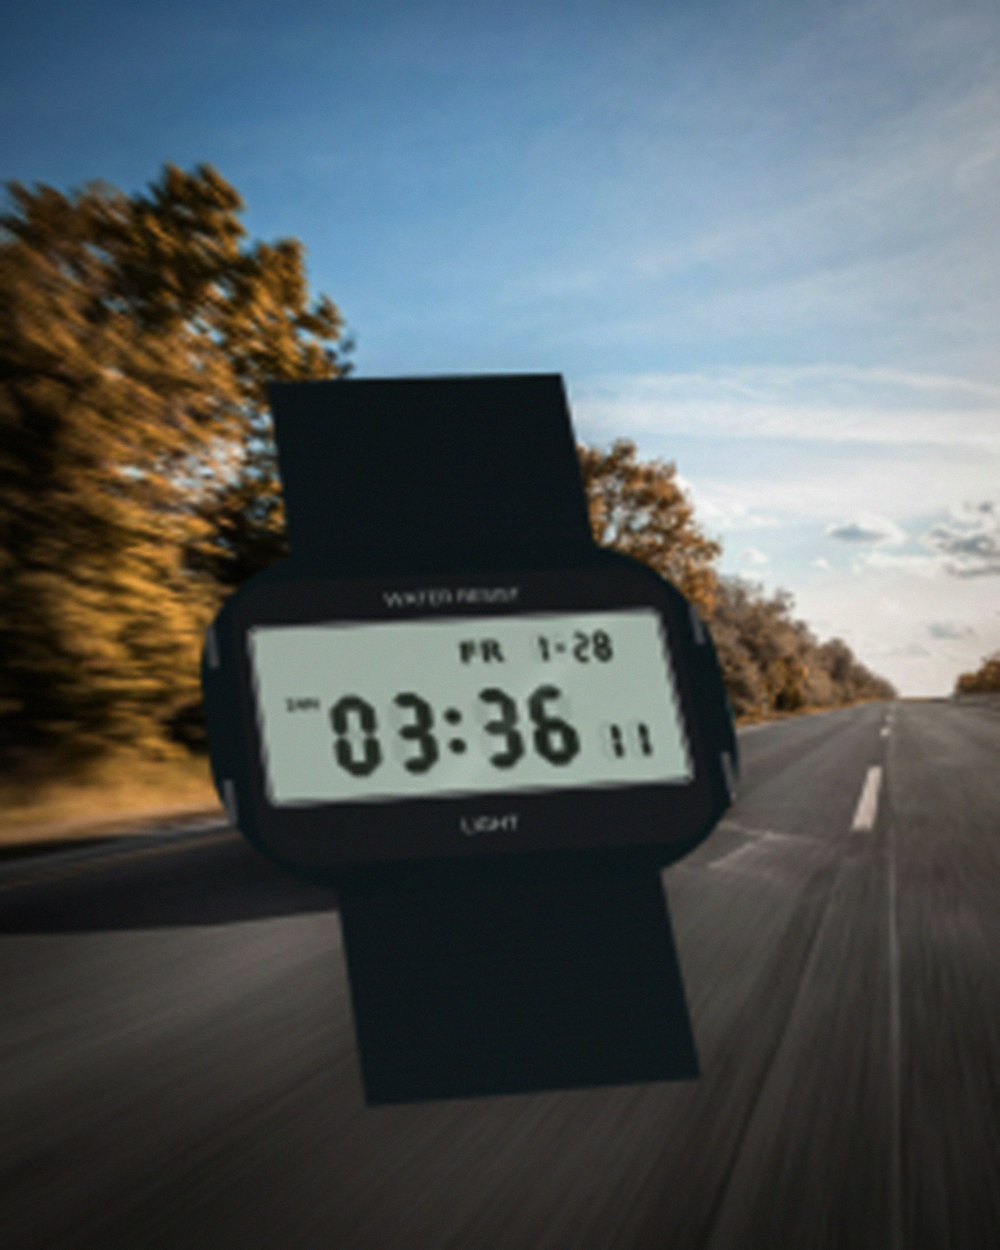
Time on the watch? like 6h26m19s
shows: 3h36m11s
